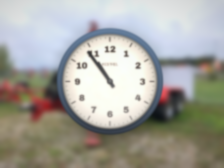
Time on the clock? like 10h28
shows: 10h54
